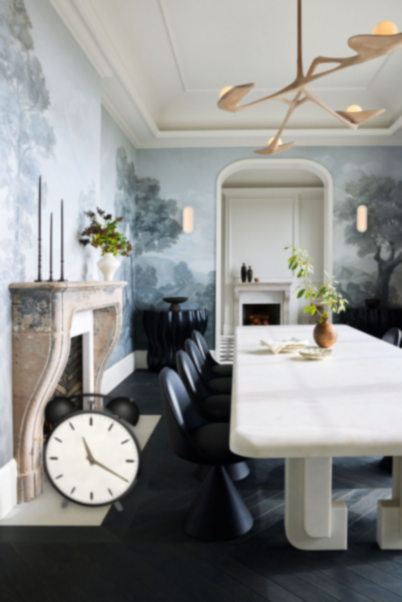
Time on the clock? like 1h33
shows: 11h20
